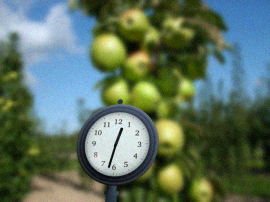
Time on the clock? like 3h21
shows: 12h32
